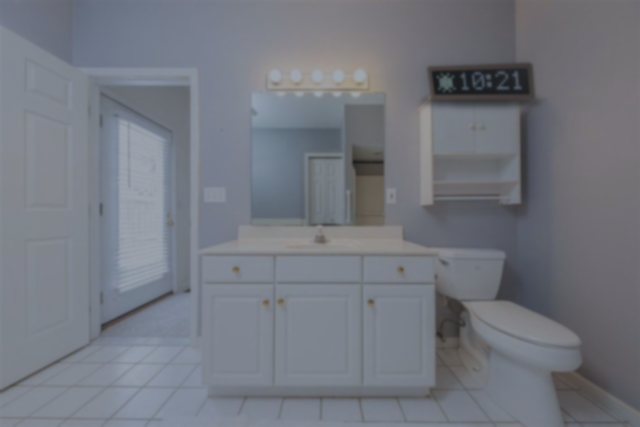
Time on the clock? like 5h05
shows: 10h21
